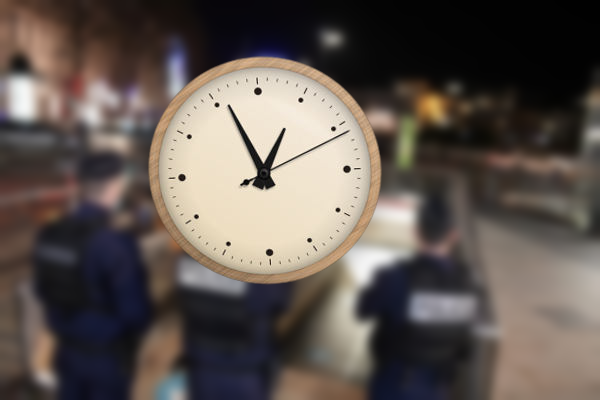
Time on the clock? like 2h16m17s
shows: 12h56m11s
